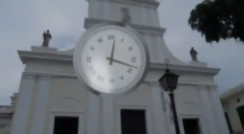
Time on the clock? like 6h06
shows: 12h18
